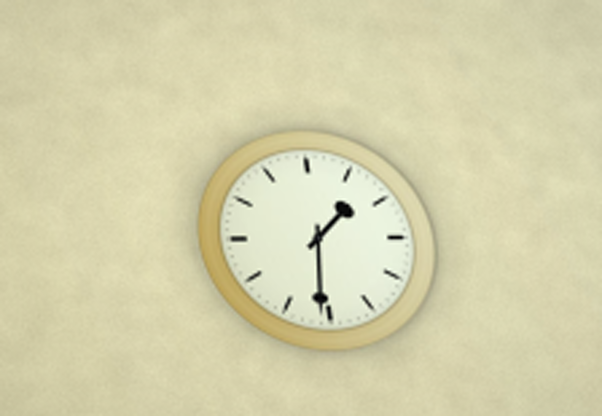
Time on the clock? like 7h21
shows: 1h31
